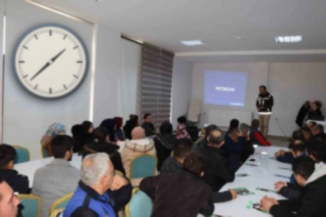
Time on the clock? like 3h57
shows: 1h38
